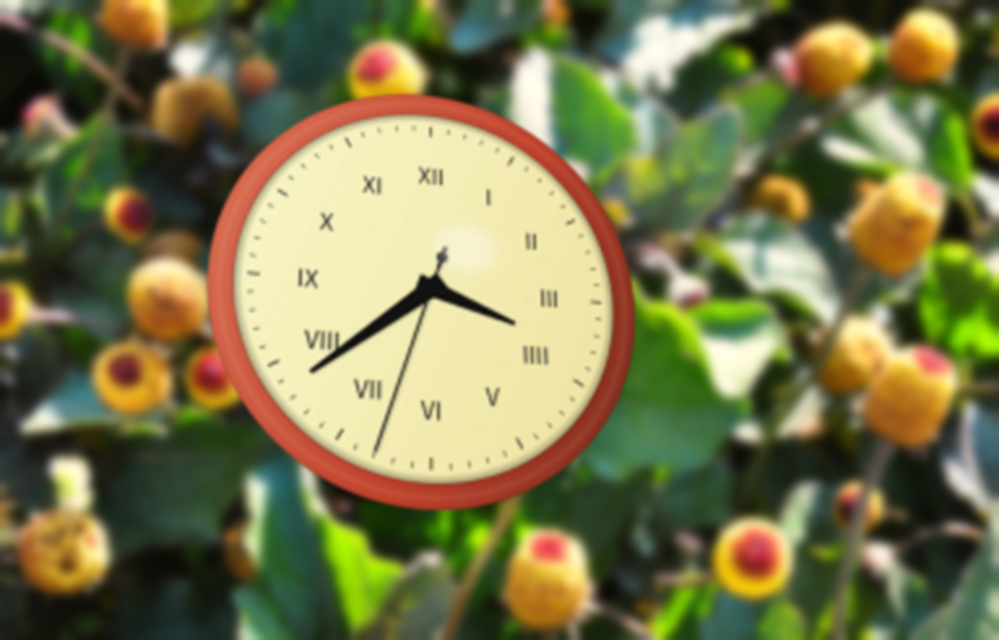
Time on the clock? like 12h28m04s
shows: 3h38m33s
